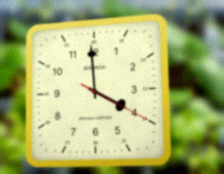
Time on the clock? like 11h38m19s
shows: 3h59m20s
